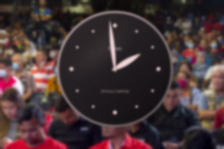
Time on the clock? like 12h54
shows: 1h59
